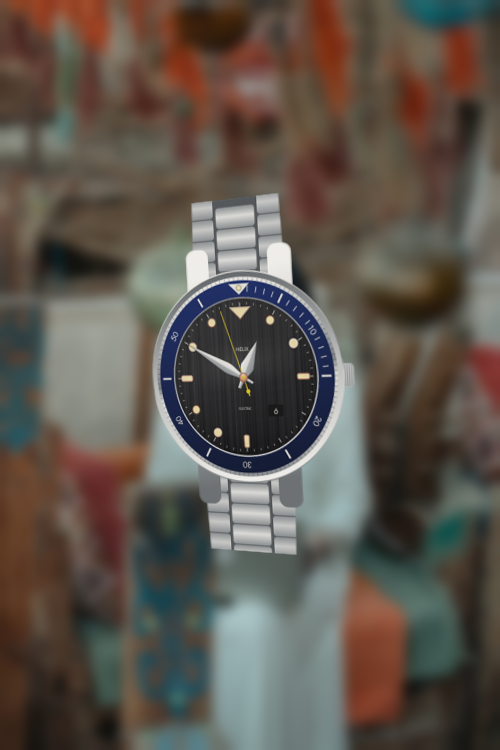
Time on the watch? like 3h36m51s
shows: 12h49m57s
